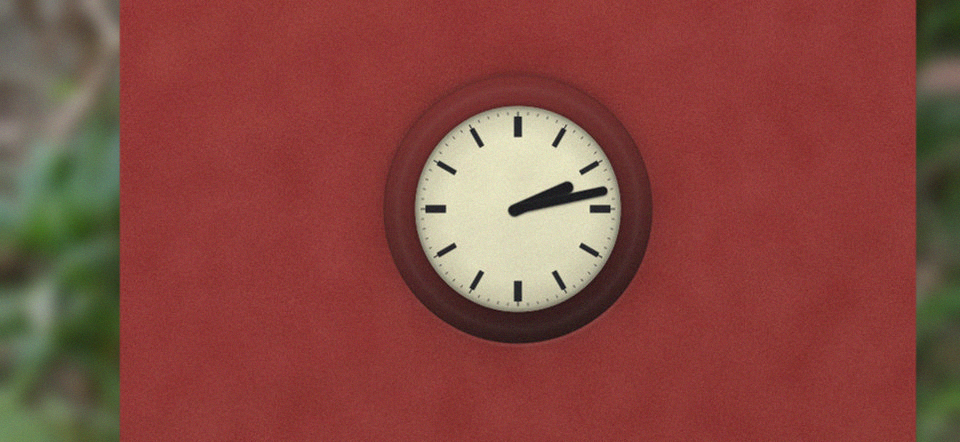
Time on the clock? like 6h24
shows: 2h13
